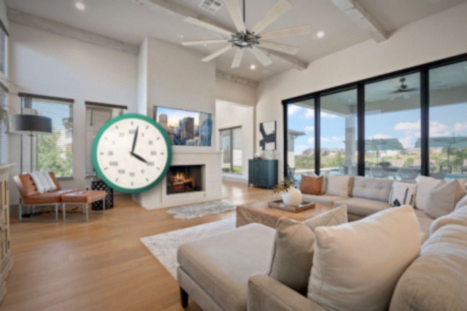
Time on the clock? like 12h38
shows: 4h02
